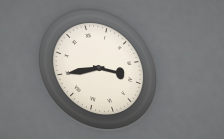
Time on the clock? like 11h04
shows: 3h45
